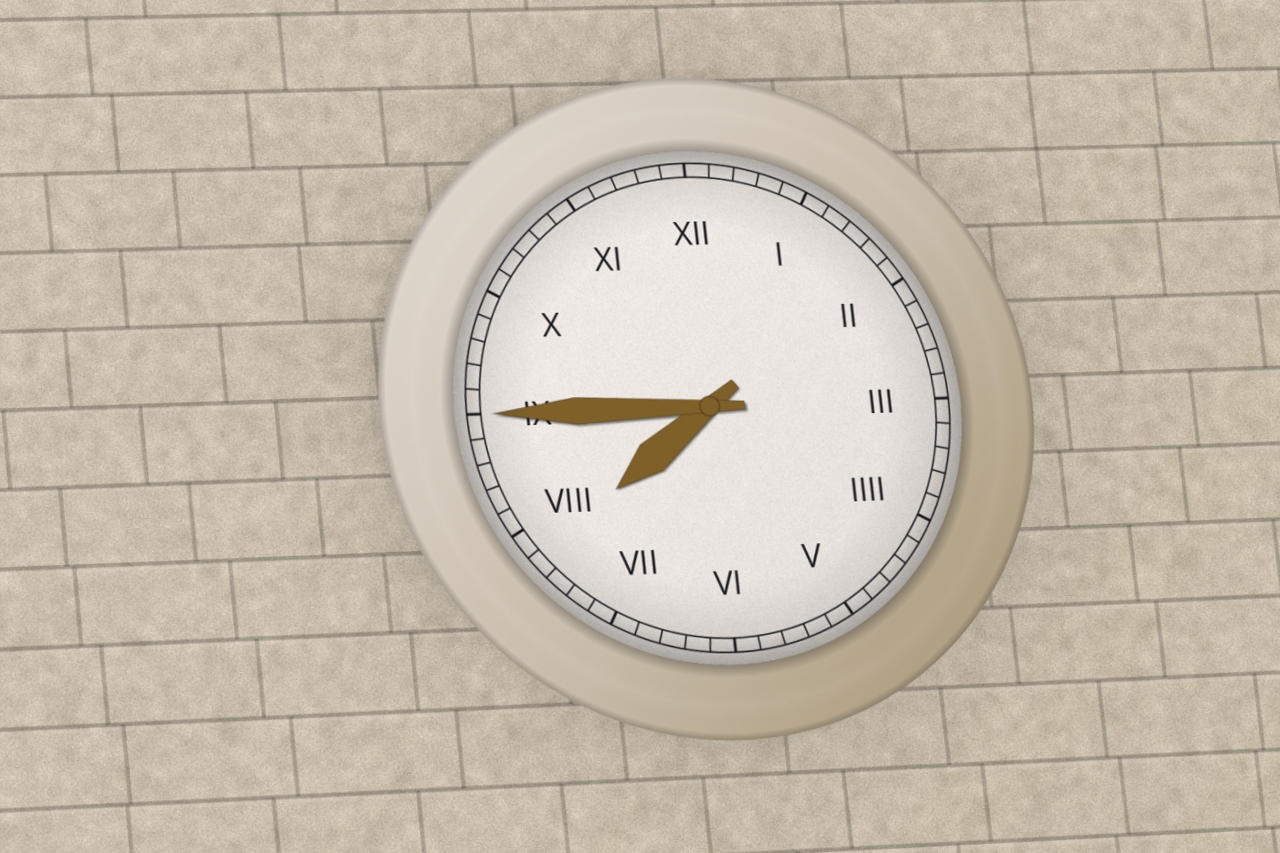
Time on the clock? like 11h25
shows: 7h45
